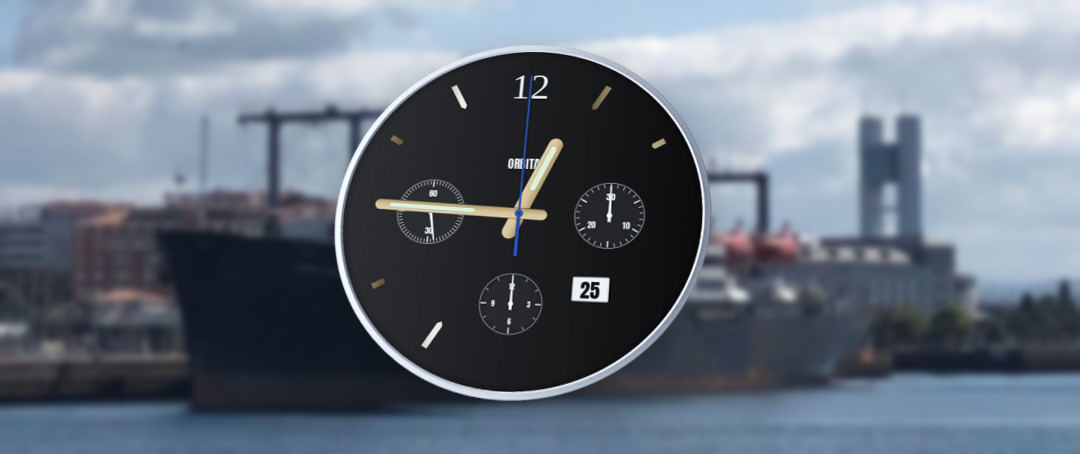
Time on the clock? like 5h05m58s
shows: 12h45m28s
